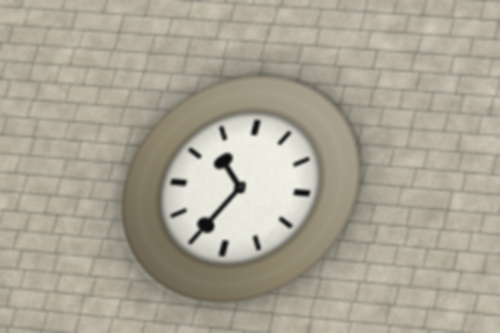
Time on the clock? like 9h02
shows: 10h35
